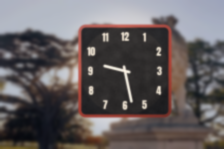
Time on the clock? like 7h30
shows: 9h28
